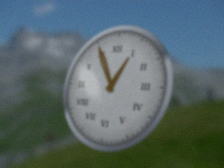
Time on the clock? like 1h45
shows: 12h55
